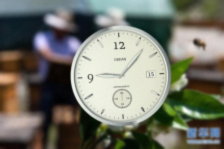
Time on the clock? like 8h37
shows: 9h07
